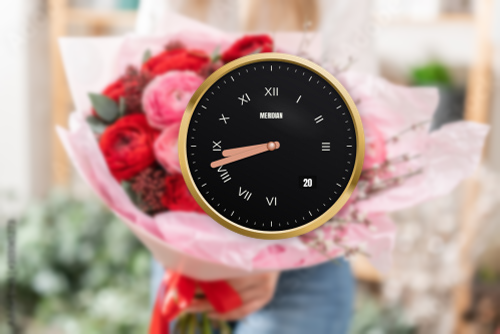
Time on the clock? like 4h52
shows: 8h42
